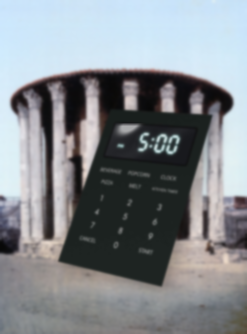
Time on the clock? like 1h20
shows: 5h00
